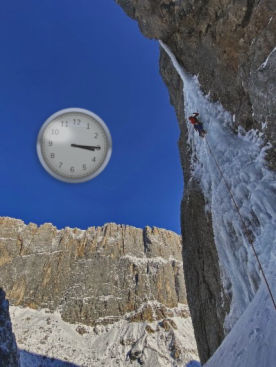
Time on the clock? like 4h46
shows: 3h15
